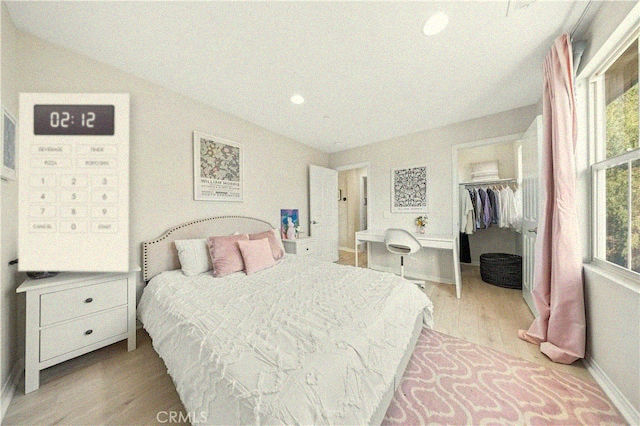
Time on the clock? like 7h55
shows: 2h12
